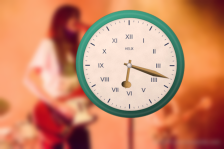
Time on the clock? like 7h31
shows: 6h18
